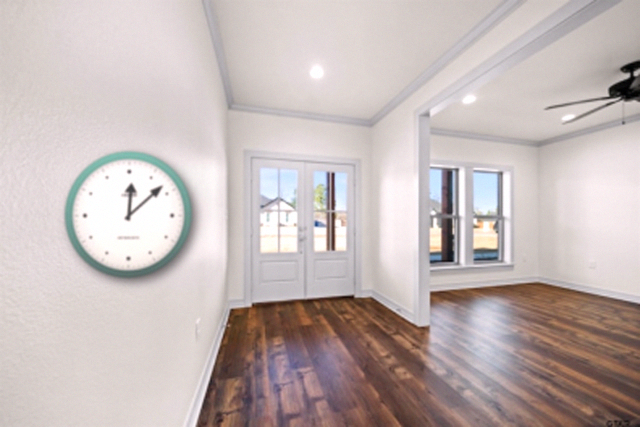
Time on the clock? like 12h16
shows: 12h08
